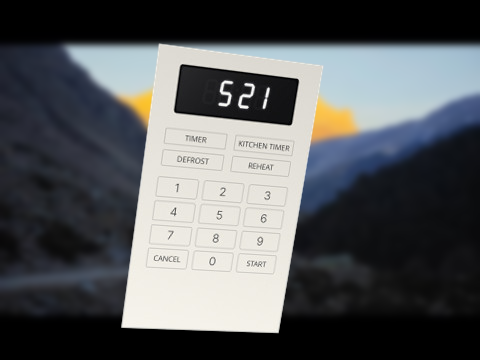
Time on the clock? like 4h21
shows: 5h21
